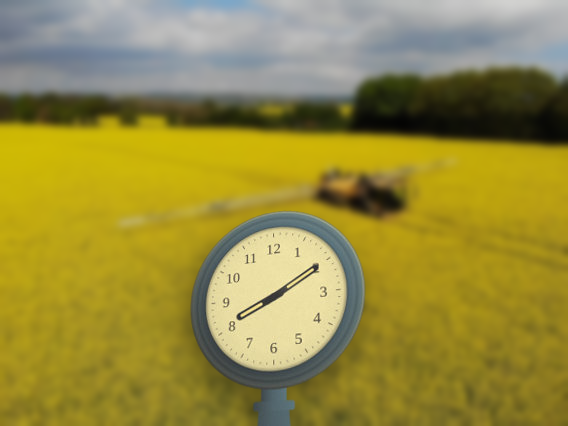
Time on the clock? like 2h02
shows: 8h10
